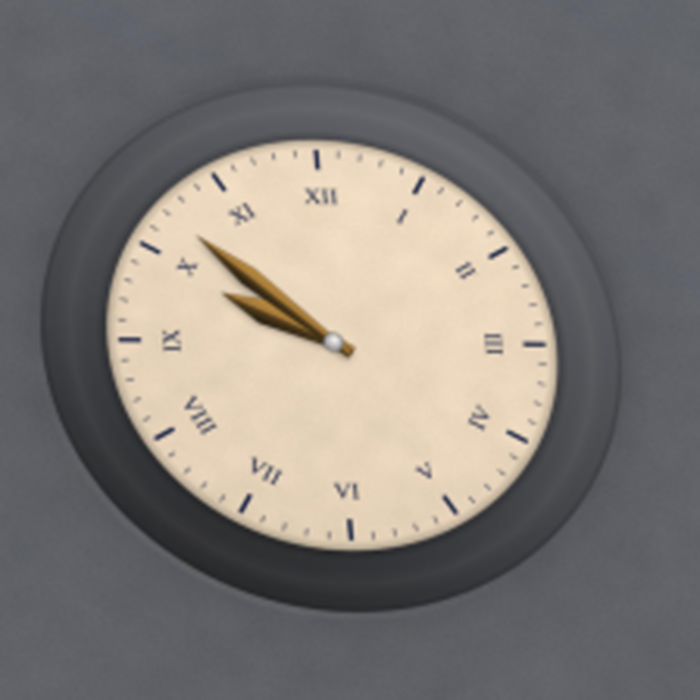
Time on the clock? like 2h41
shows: 9h52
